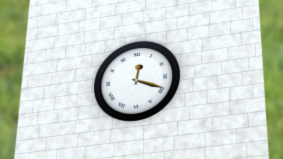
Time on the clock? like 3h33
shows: 12h19
